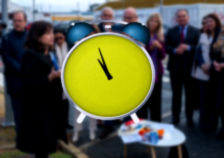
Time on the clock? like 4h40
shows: 10h57
